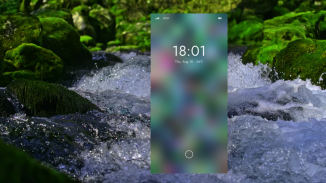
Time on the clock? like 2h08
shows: 18h01
